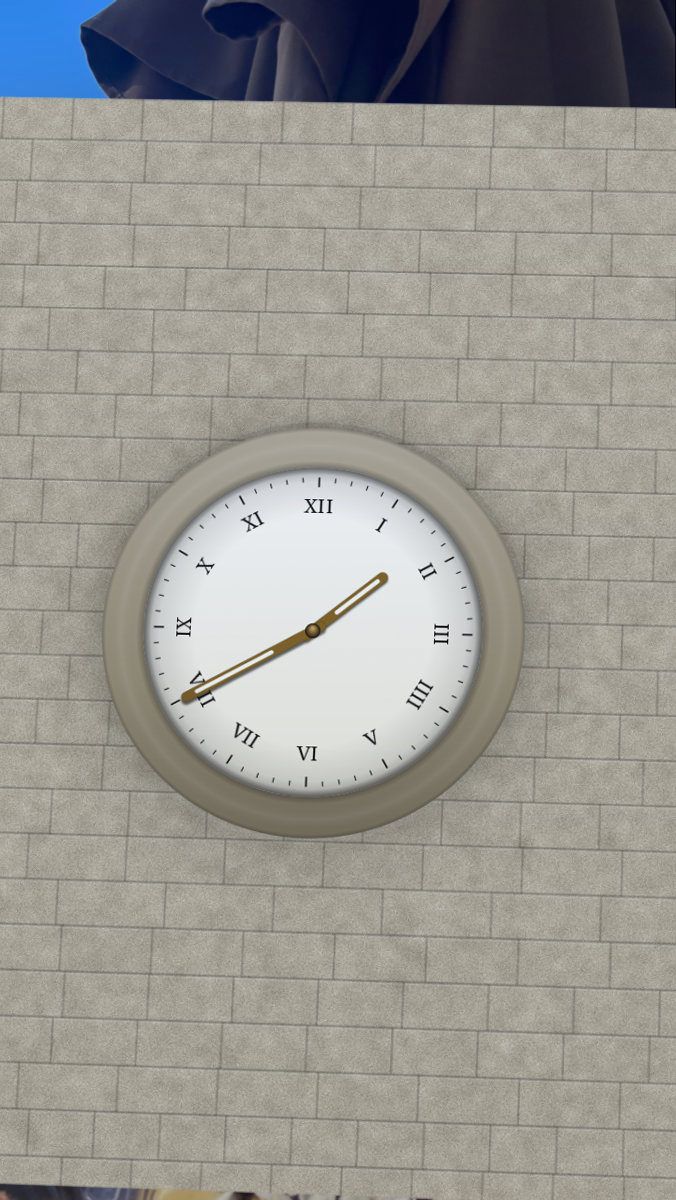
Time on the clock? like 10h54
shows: 1h40
